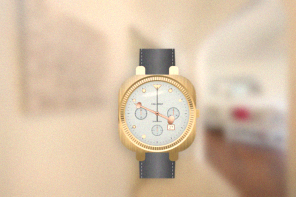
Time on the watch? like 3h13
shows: 3h49
